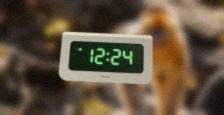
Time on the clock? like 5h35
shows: 12h24
